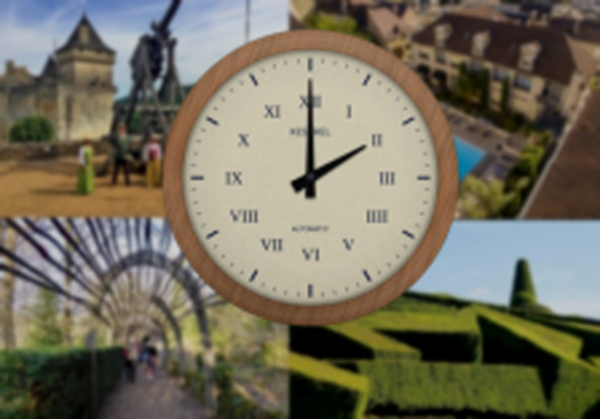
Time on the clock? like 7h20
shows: 2h00
